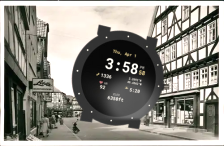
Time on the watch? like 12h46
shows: 3h58
